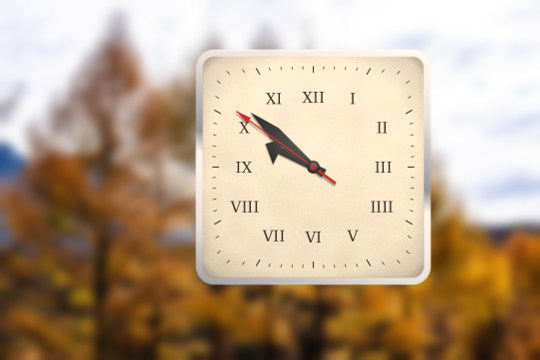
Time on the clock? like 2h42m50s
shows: 9h51m51s
